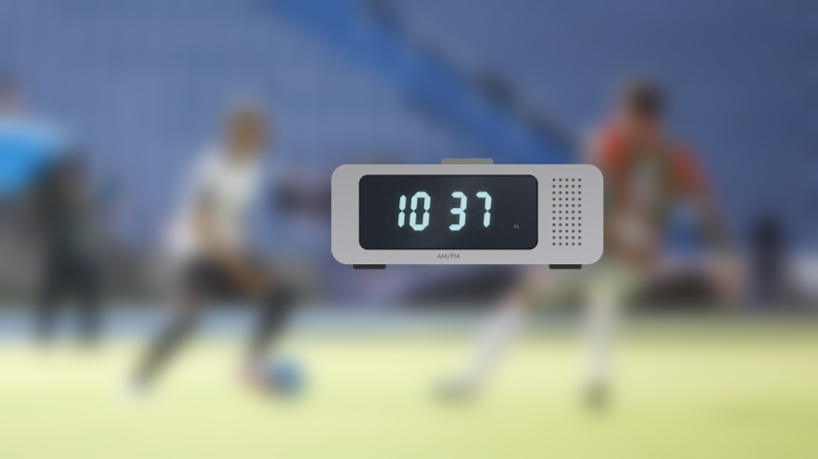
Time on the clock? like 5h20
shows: 10h37
